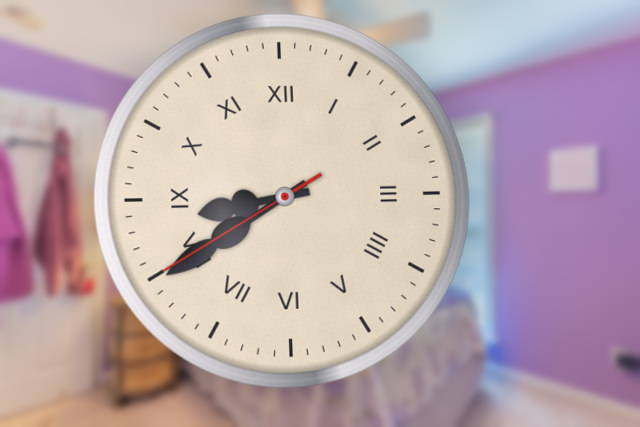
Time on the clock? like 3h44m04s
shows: 8h39m40s
